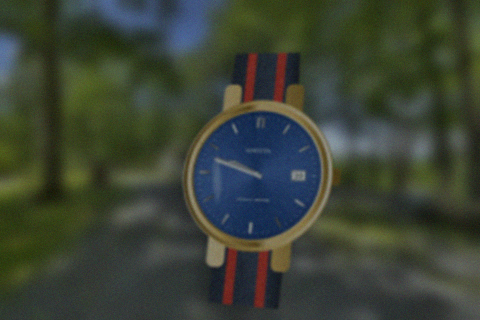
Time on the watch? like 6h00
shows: 9h48
